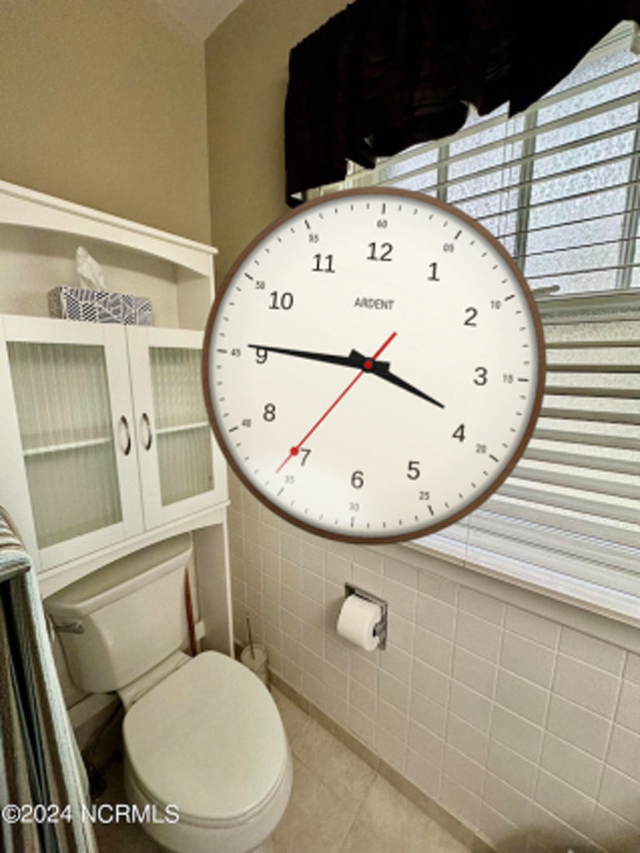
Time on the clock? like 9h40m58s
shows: 3h45m36s
